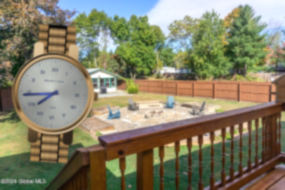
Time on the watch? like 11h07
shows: 7h44
